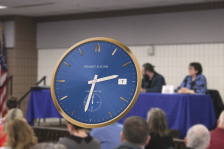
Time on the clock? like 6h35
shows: 2h32
